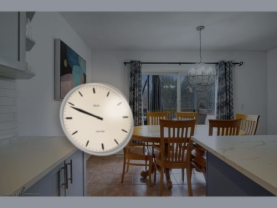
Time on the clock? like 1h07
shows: 9h49
